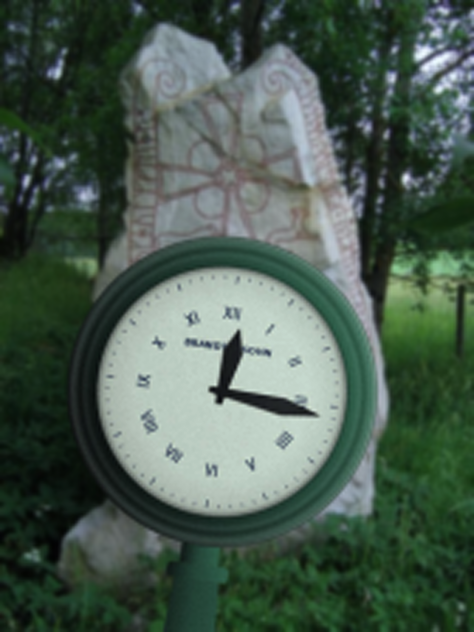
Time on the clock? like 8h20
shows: 12h16
